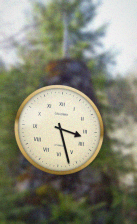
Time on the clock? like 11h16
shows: 3h27
